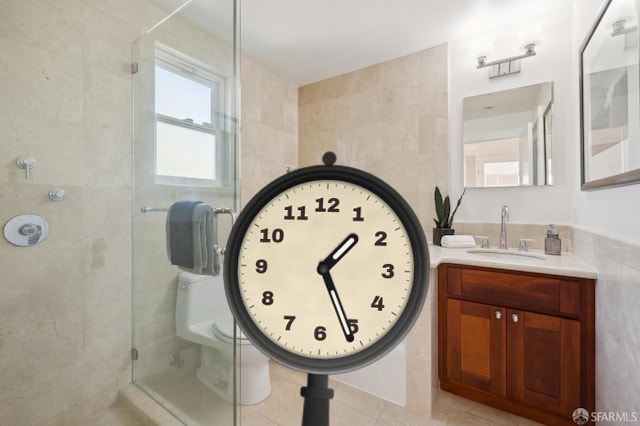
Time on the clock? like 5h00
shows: 1h26
